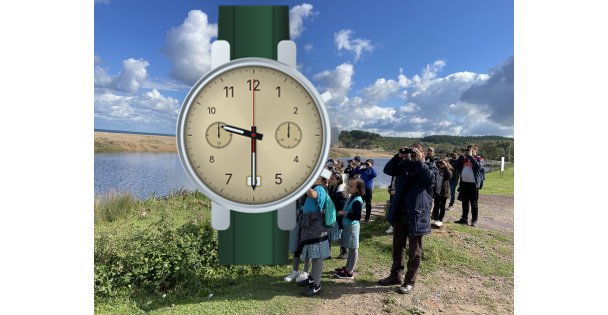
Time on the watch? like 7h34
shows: 9h30
